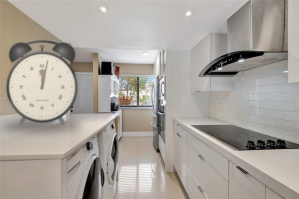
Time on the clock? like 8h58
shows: 12h02
